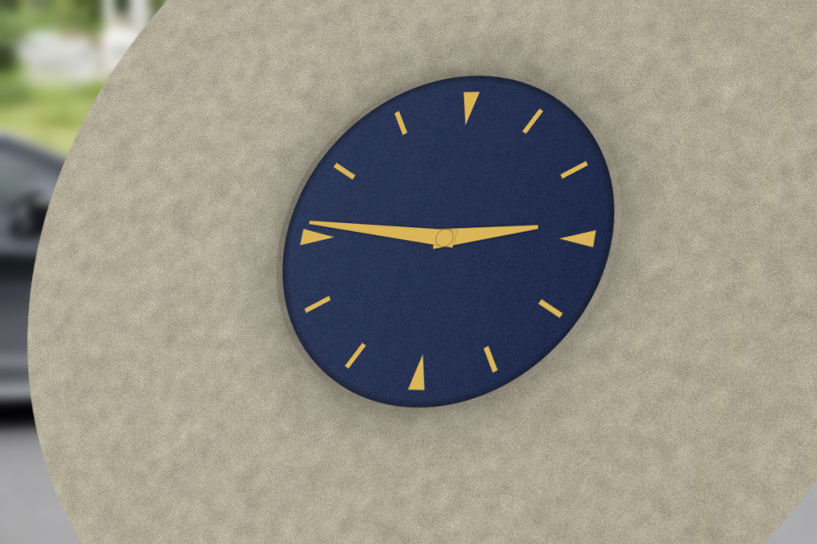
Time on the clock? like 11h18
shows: 2h46
